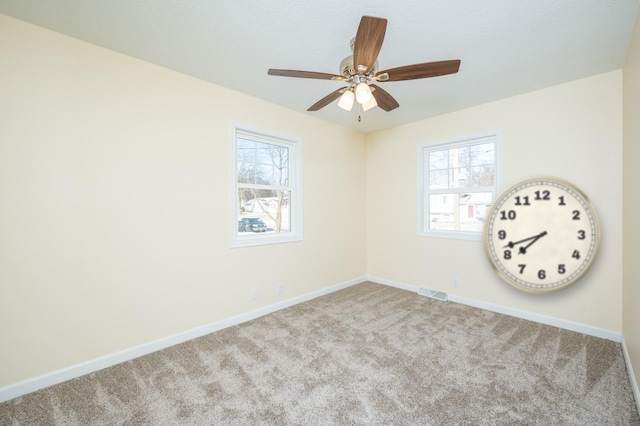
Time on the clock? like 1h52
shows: 7h42
